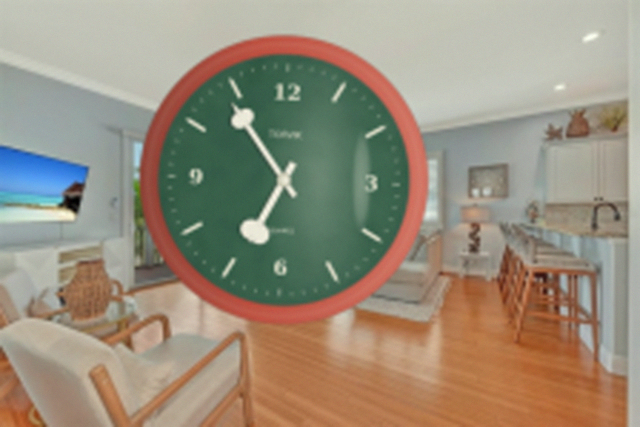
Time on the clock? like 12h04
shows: 6h54
